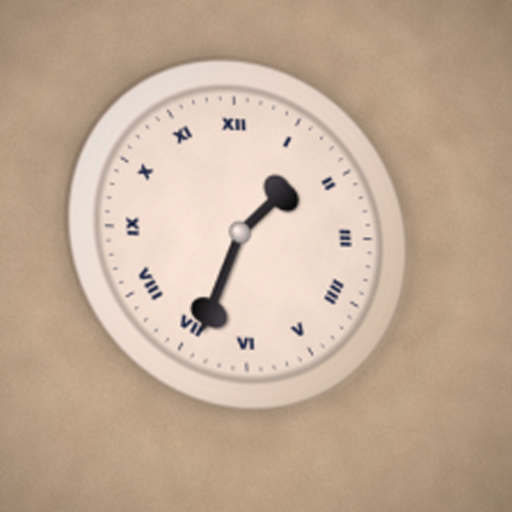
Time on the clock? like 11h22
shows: 1h34
